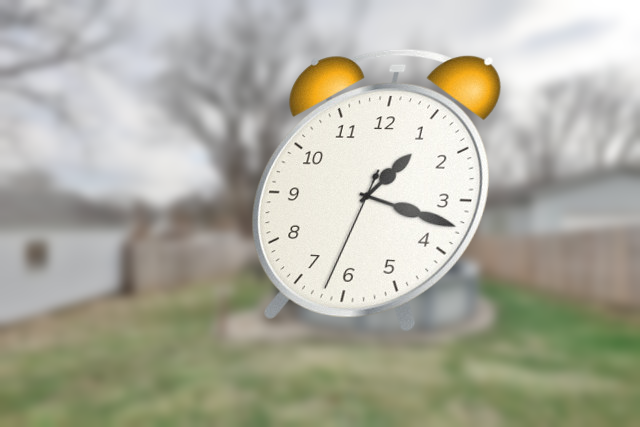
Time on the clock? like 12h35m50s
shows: 1h17m32s
